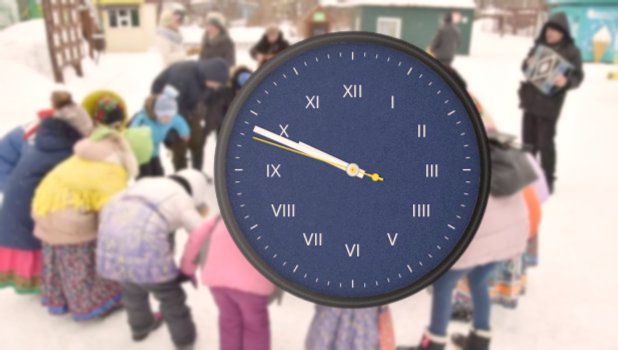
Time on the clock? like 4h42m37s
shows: 9h48m48s
